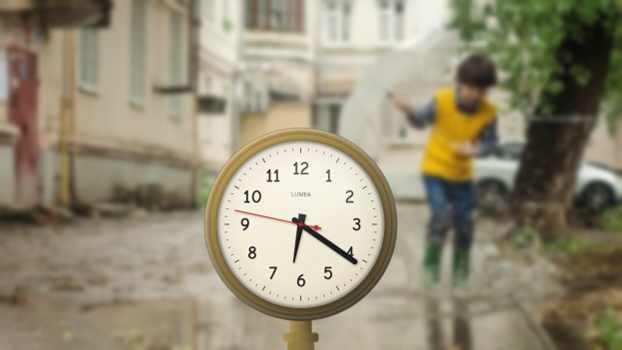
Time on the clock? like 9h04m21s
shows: 6h20m47s
